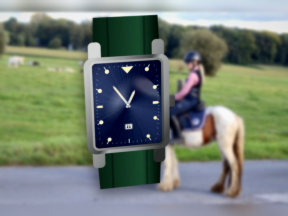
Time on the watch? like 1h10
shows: 12h54
